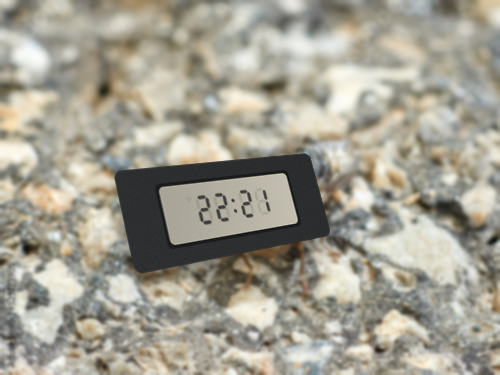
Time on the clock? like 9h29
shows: 22h21
